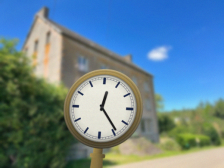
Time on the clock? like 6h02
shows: 12h24
